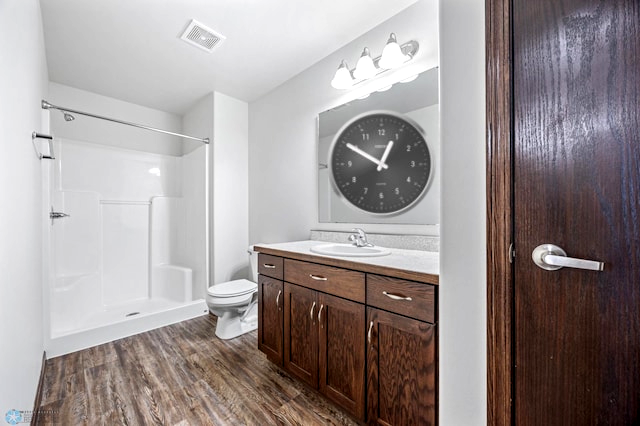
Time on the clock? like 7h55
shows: 12h50
